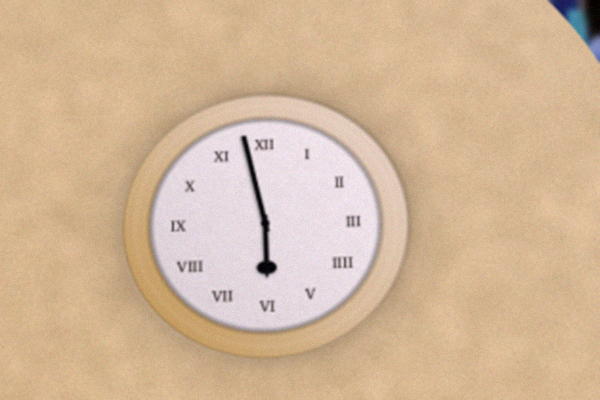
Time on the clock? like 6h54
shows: 5h58
